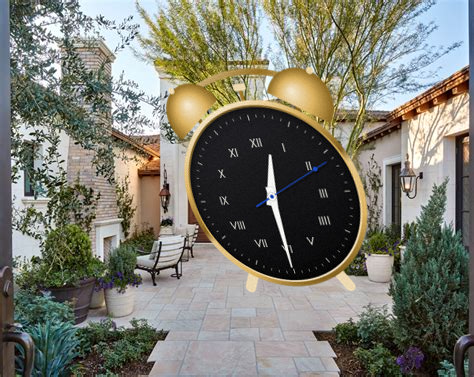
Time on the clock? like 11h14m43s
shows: 12h30m11s
